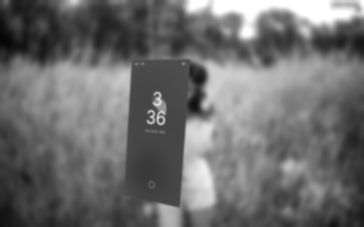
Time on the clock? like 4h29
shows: 3h36
